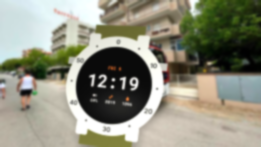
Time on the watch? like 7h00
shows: 12h19
